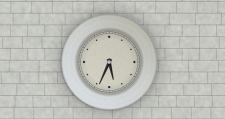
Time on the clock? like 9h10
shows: 5h34
